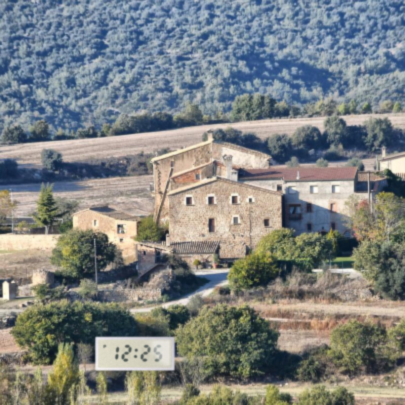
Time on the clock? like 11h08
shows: 12h25
